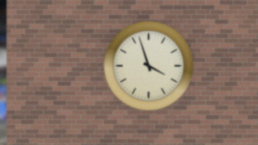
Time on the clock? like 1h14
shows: 3h57
